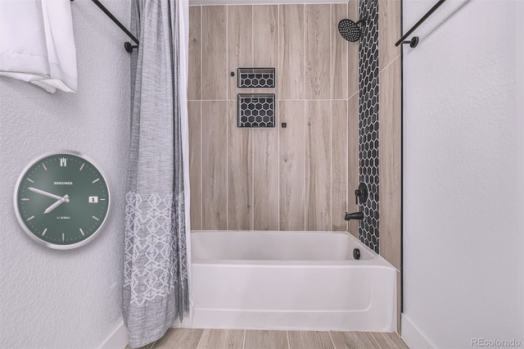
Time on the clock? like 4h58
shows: 7h48
